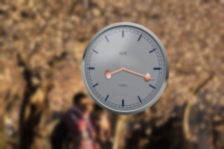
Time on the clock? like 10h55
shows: 8h18
